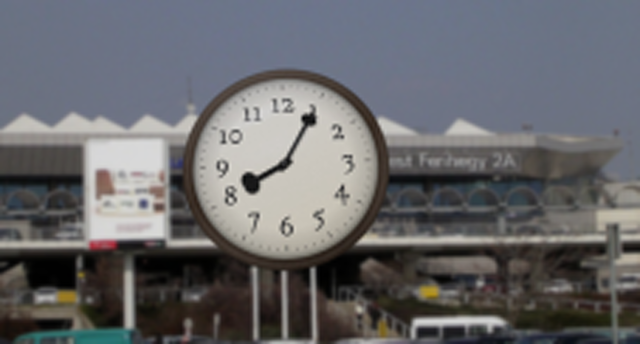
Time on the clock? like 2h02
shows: 8h05
